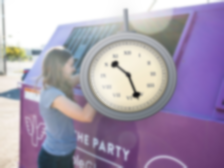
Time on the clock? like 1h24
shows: 10h27
